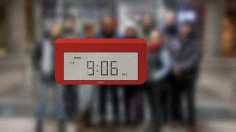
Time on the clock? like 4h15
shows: 9h06
